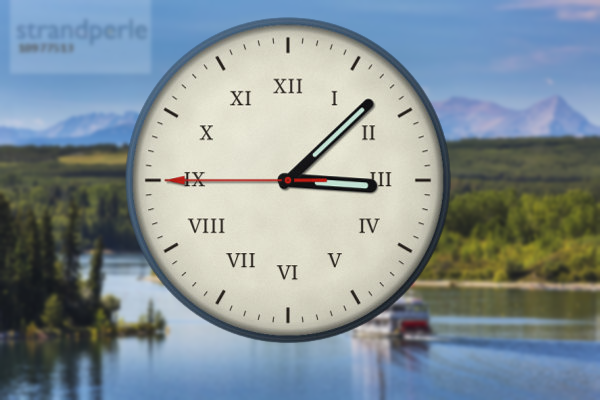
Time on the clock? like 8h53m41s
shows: 3h07m45s
